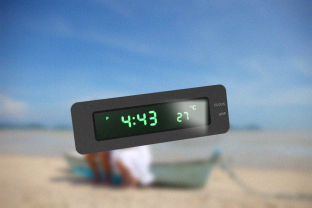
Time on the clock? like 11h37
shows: 4h43
